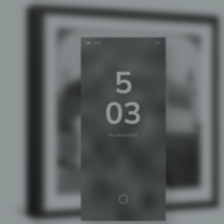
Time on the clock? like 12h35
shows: 5h03
